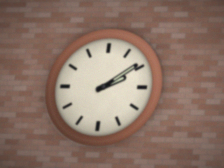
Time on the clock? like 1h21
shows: 2h09
